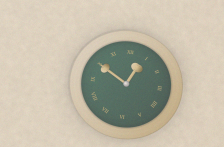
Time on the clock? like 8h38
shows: 12h50
